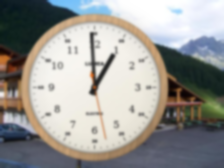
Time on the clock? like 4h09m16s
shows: 12h59m28s
